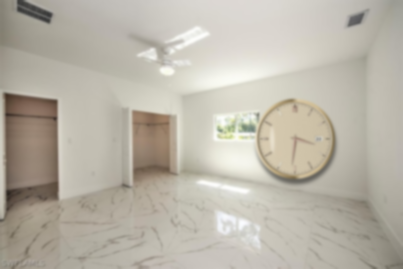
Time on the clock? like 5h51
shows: 3h31
